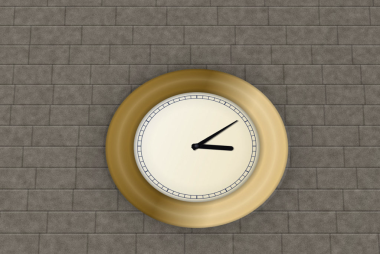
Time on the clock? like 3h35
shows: 3h09
